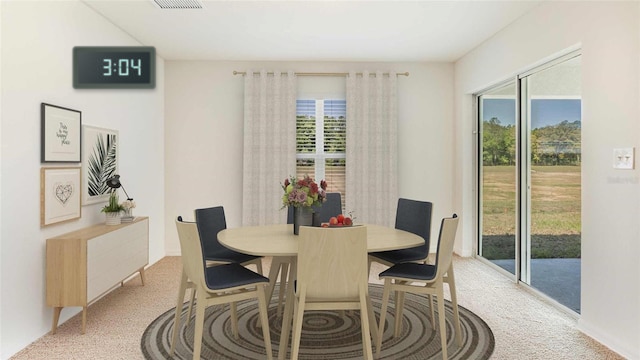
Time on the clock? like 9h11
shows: 3h04
